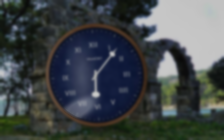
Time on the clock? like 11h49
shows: 6h07
